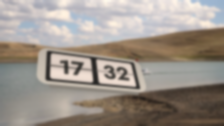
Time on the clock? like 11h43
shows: 17h32
